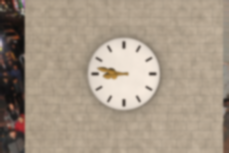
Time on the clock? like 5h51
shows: 8h47
